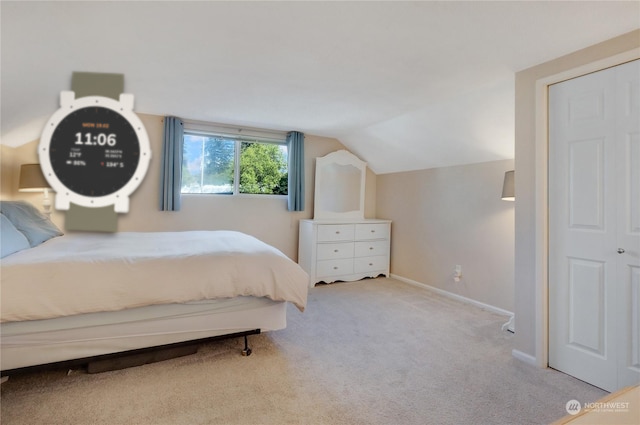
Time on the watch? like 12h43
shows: 11h06
